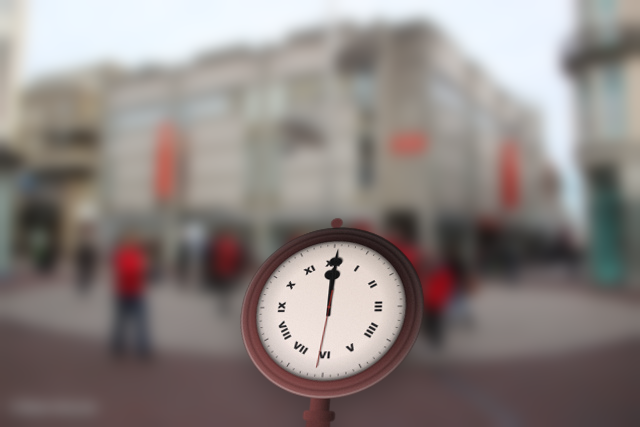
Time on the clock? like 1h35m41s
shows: 12h00m31s
